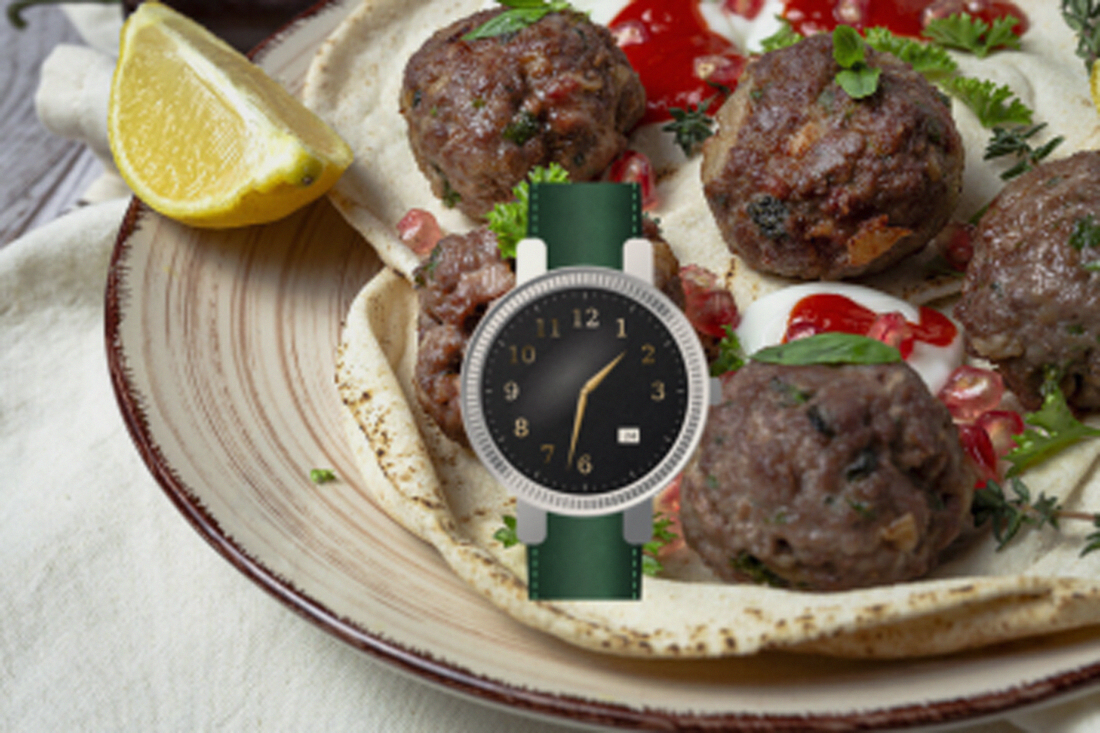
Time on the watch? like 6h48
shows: 1h32
